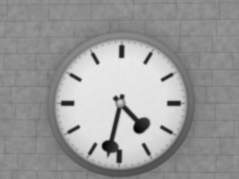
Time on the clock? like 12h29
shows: 4h32
